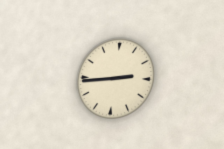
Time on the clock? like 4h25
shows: 2h44
